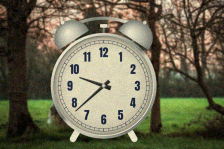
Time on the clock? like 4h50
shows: 9h38
